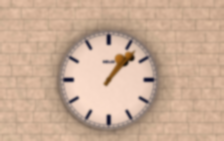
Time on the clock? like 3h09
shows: 1h07
